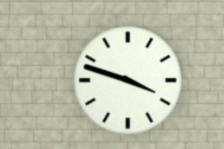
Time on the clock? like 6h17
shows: 3h48
